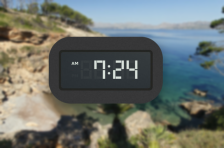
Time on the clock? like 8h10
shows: 7h24
